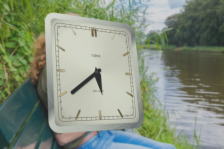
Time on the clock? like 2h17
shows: 5h39
